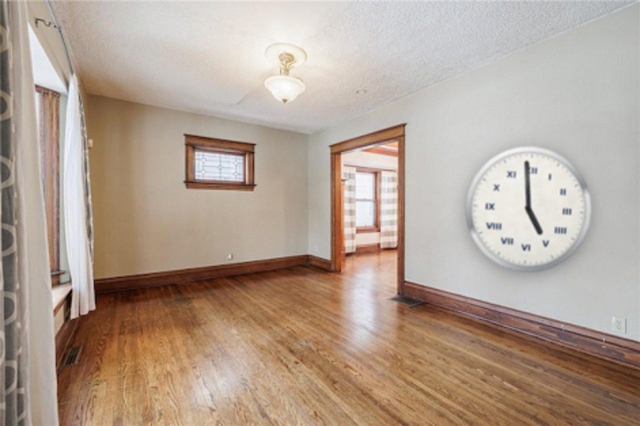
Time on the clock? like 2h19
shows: 4h59
